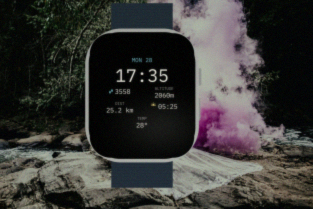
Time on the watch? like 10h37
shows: 17h35
